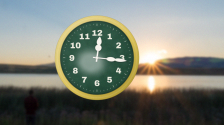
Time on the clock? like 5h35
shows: 12h16
